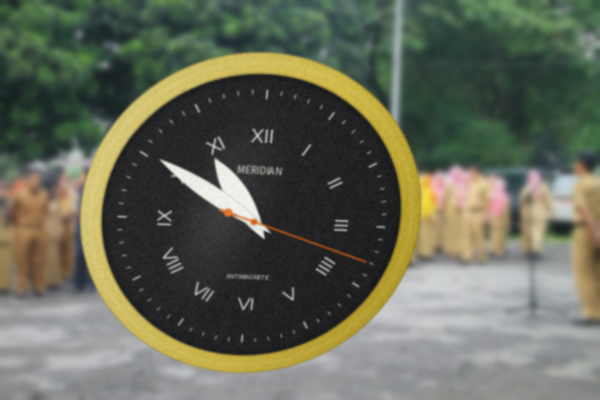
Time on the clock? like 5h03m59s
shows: 10h50m18s
